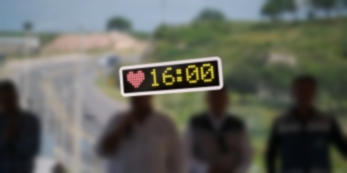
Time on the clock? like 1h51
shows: 16h00
